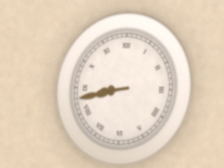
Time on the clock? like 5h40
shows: 8h43
